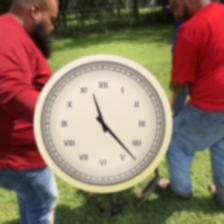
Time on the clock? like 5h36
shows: 11h23
